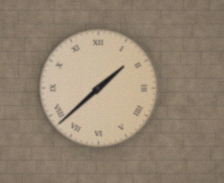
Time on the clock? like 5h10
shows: 1h38
